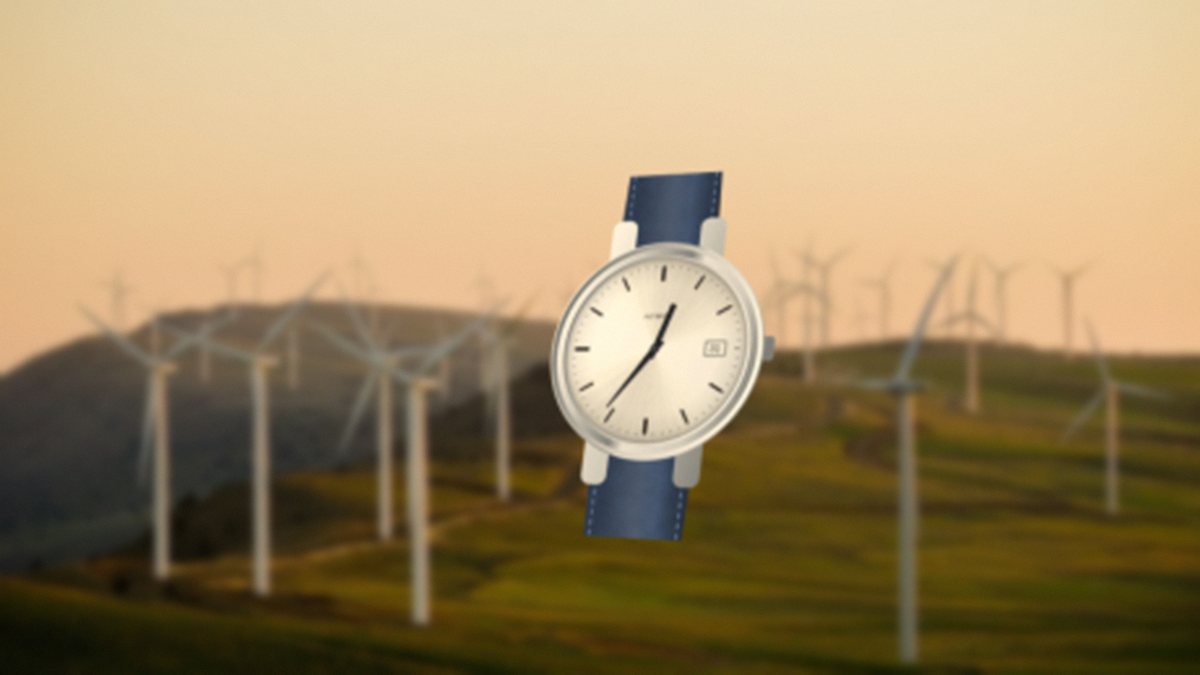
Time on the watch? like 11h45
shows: 12h36
